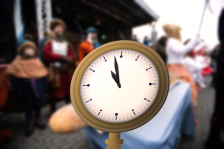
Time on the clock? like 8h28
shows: 10h58
